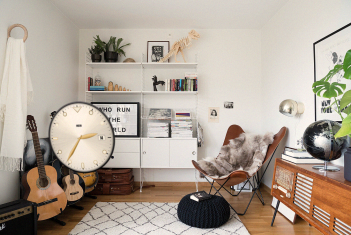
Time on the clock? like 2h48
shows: 2h36
